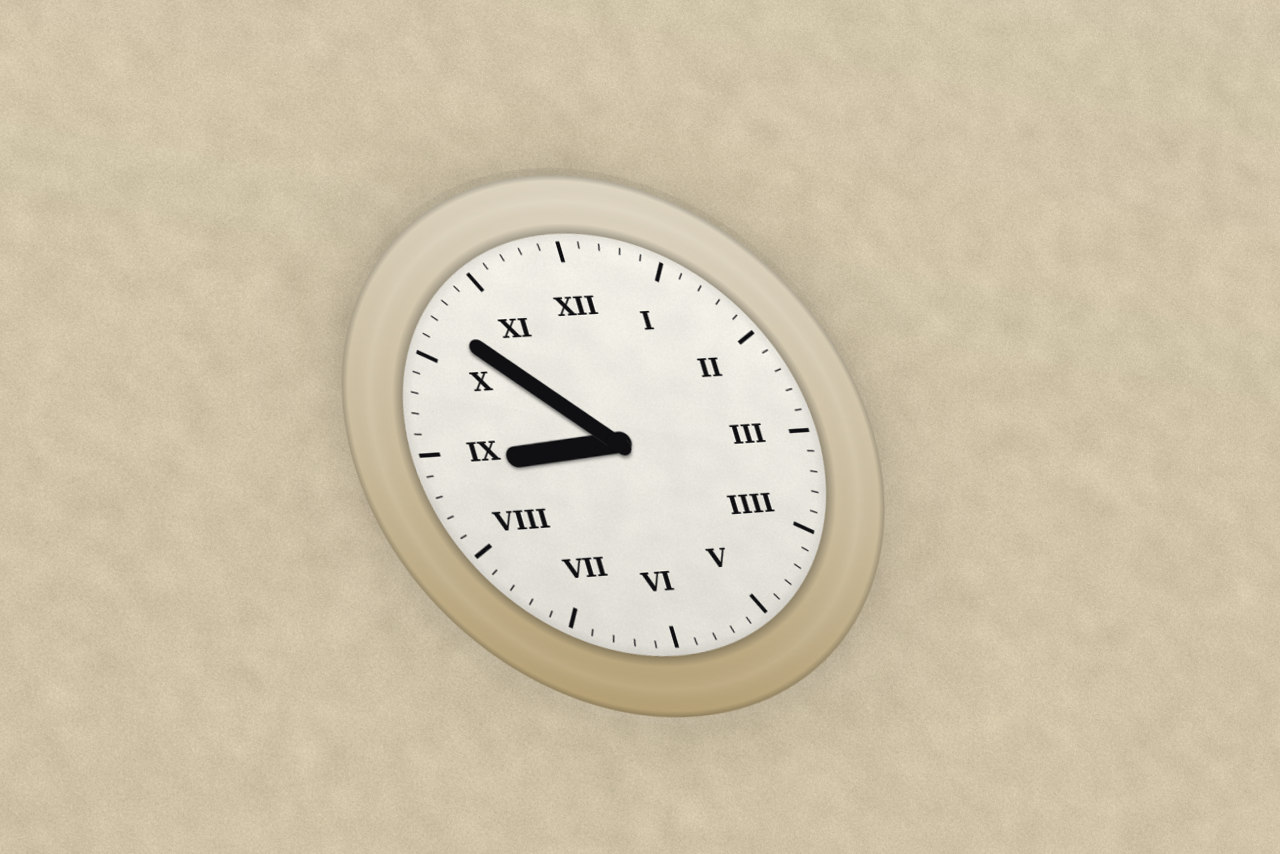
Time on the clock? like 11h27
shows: 8h52
